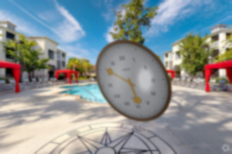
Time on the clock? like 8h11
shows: 5h51
